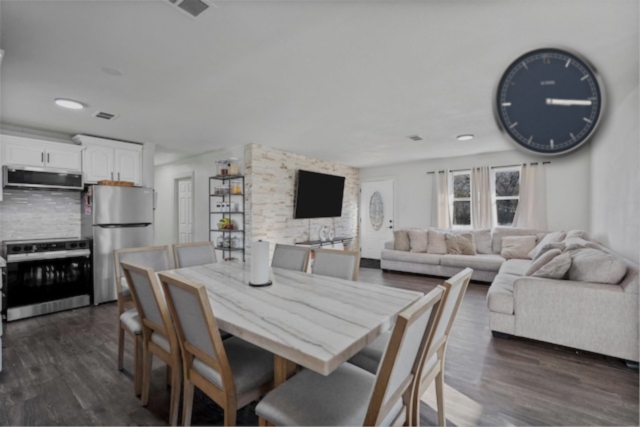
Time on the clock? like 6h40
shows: 3h16
